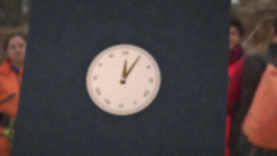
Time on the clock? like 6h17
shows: 12h05
